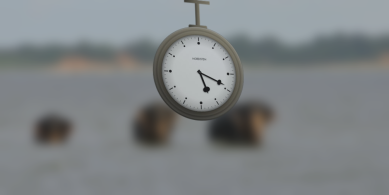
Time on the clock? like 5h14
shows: 5h19
